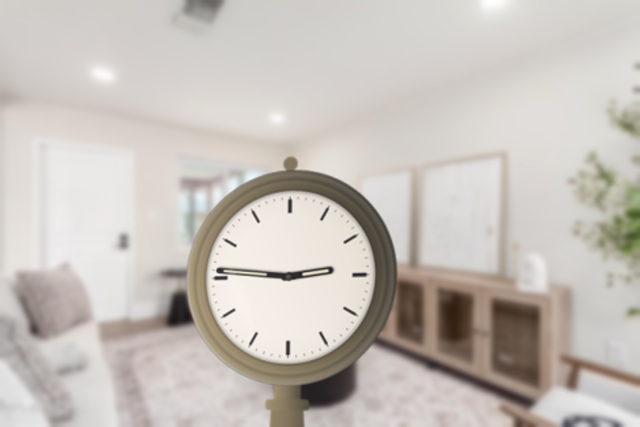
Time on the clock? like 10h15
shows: 2h46
